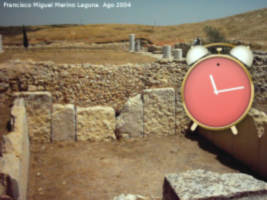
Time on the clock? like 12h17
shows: 11h13
